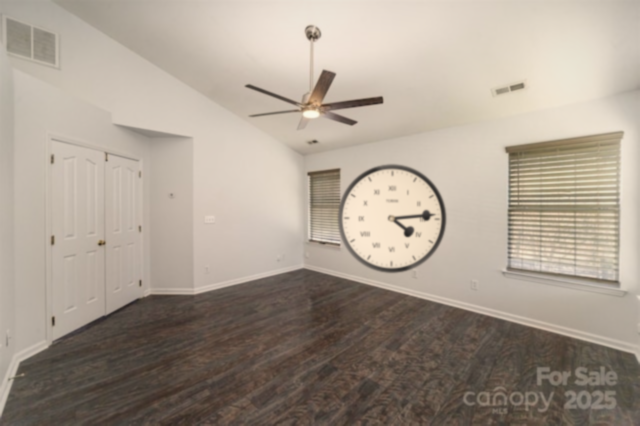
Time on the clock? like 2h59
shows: 4h14
